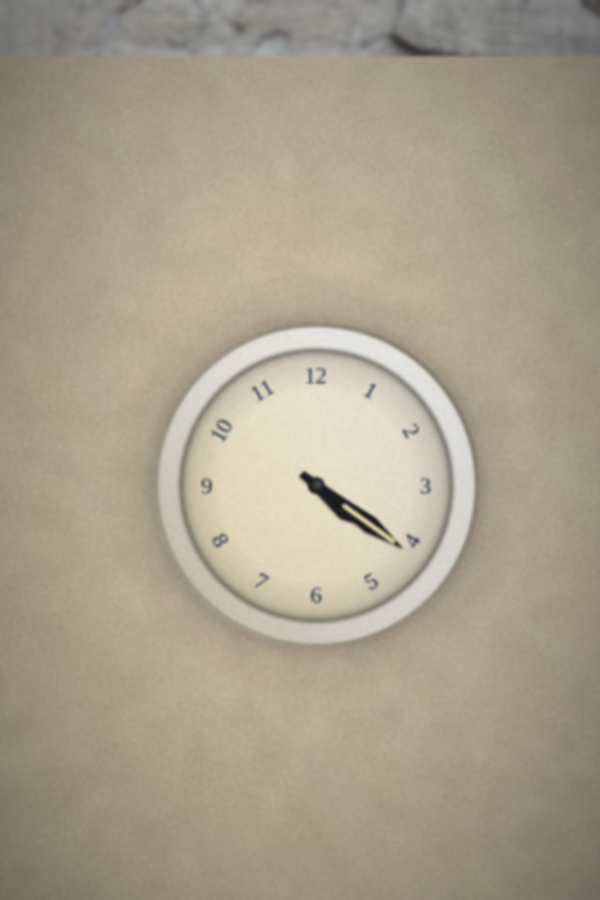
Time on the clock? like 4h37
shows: 4h21
